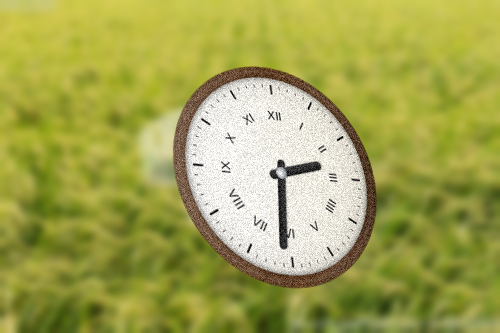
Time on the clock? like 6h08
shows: 2h31
